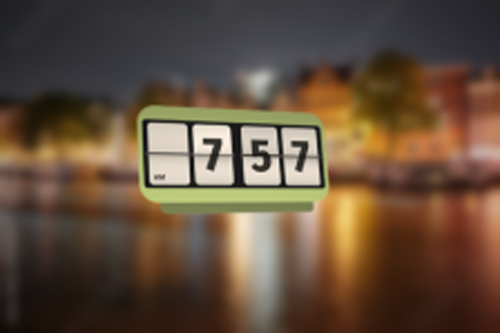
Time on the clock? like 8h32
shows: 7h57
